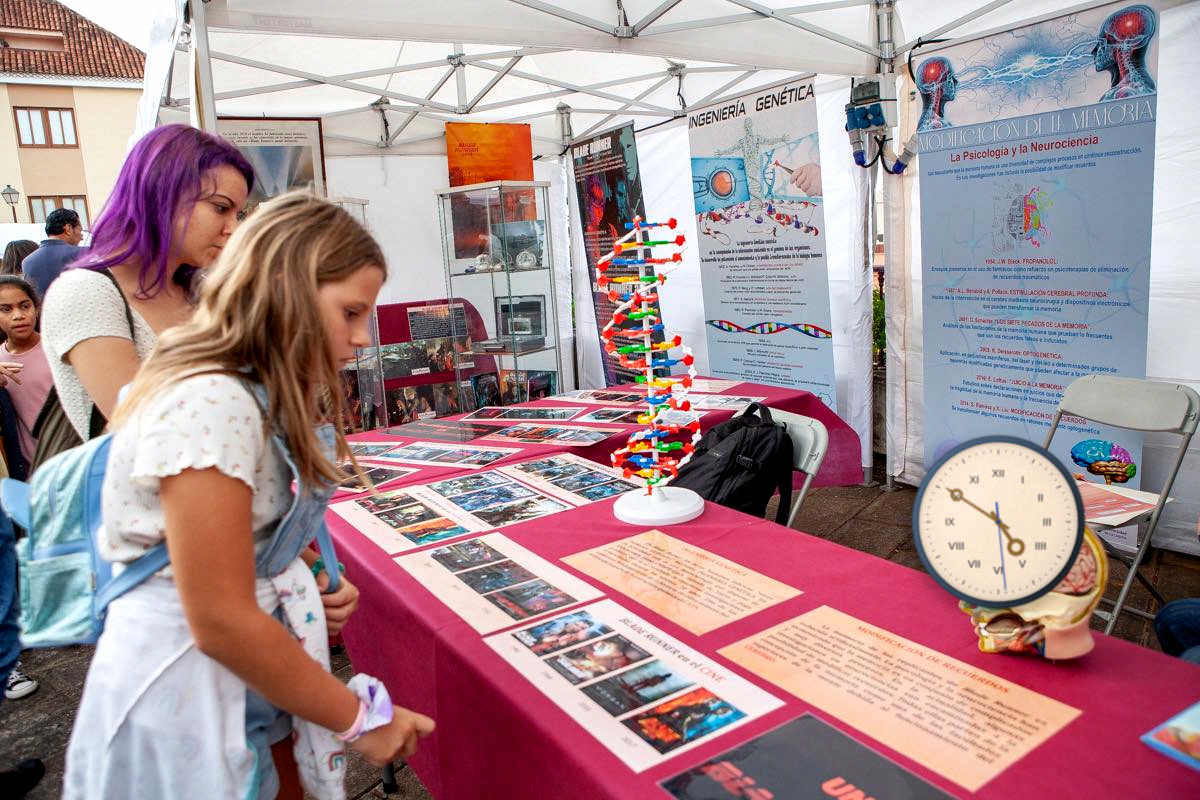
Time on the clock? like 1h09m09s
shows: 4h50m29s
